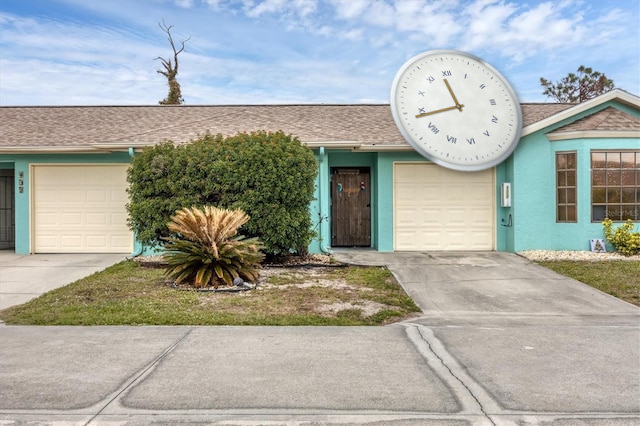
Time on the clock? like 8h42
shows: 11h44
